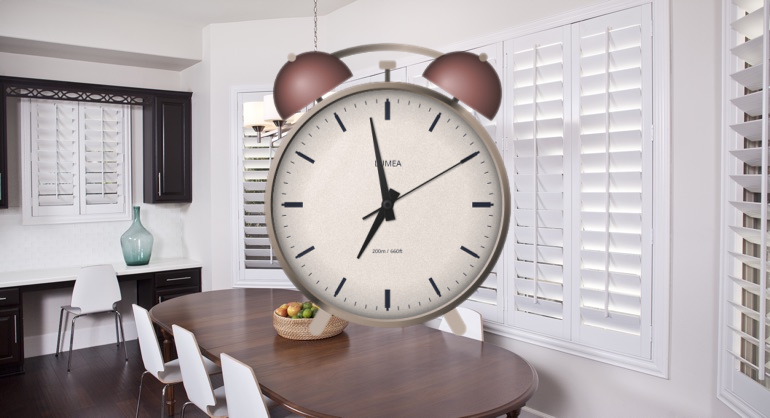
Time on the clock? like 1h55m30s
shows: 6h58m10s
